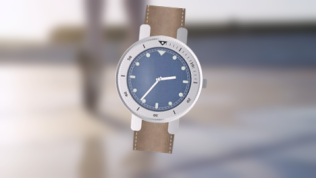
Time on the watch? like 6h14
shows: 2h36
